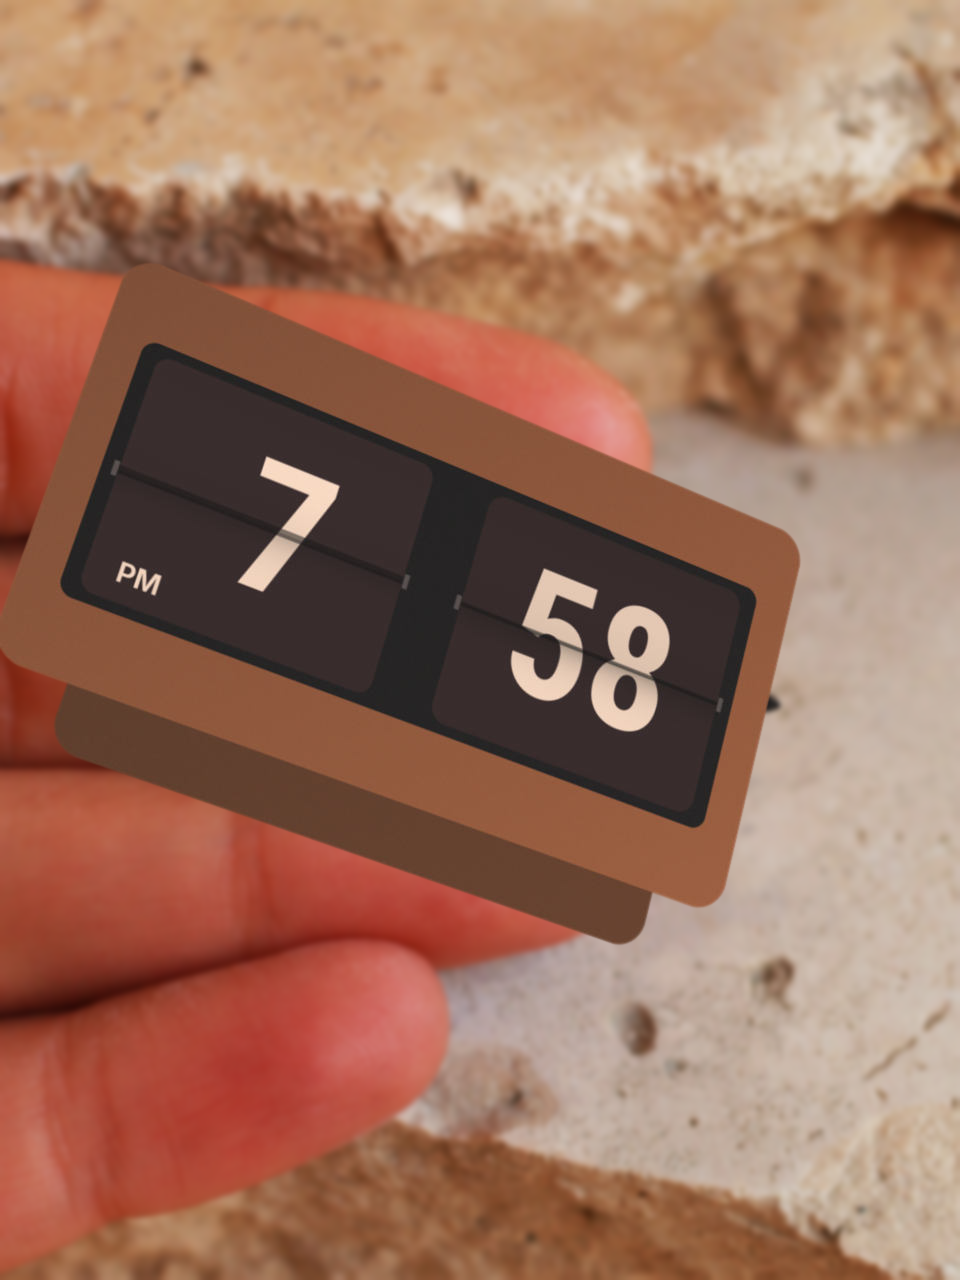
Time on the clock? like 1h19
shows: 7h58
